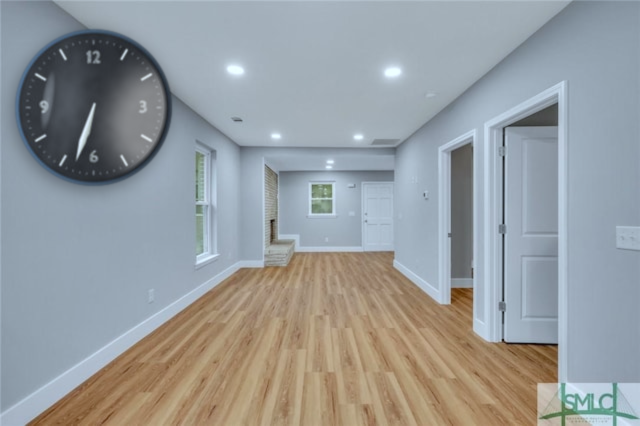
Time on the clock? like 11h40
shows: 6h33
